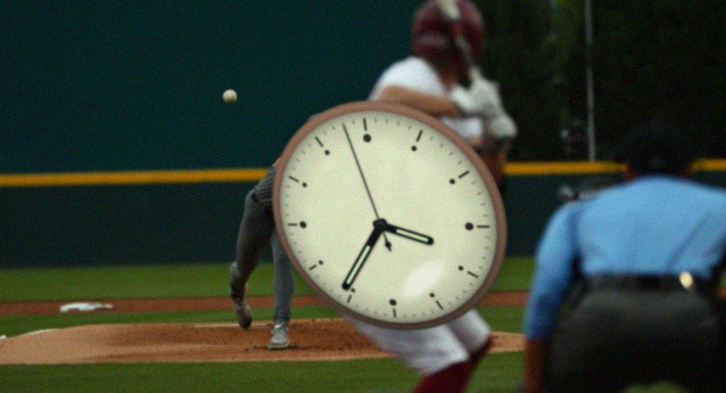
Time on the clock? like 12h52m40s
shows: 3h35m58s
